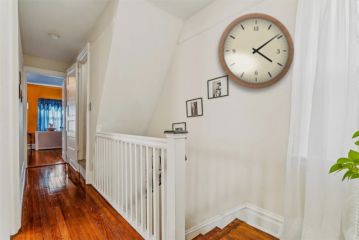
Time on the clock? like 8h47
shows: 4h09
